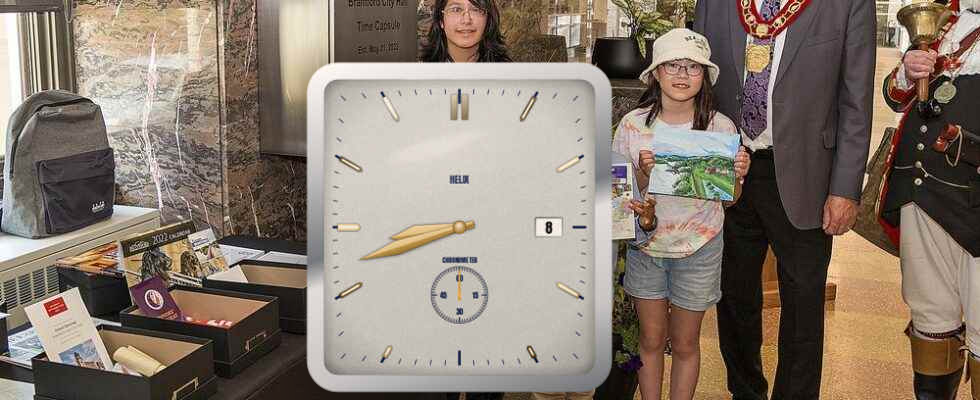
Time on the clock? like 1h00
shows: 8h42
